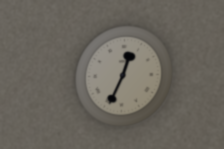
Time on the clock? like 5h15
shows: 12h34
